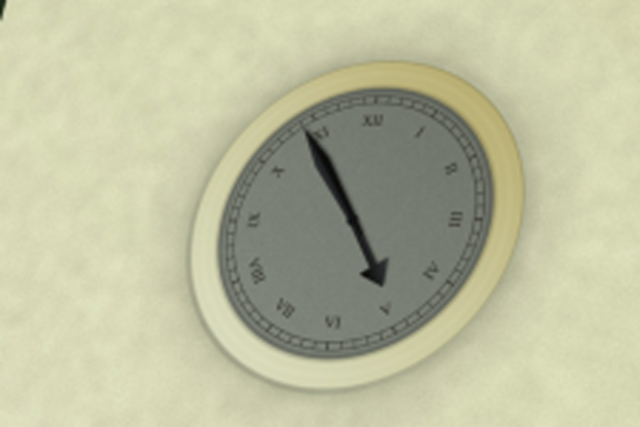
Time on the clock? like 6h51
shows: 4h54
